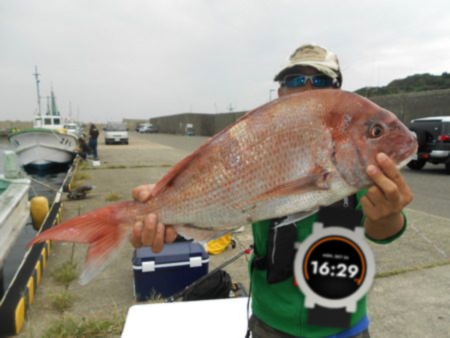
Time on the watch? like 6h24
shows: 16h29
